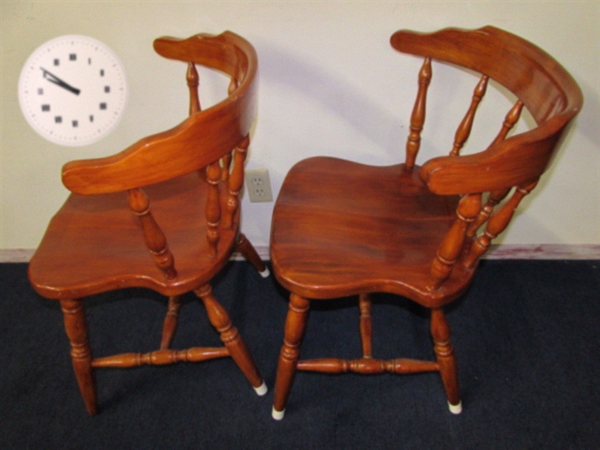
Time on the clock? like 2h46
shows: 9h51
